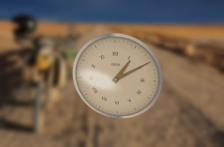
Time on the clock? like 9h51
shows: 1h10
